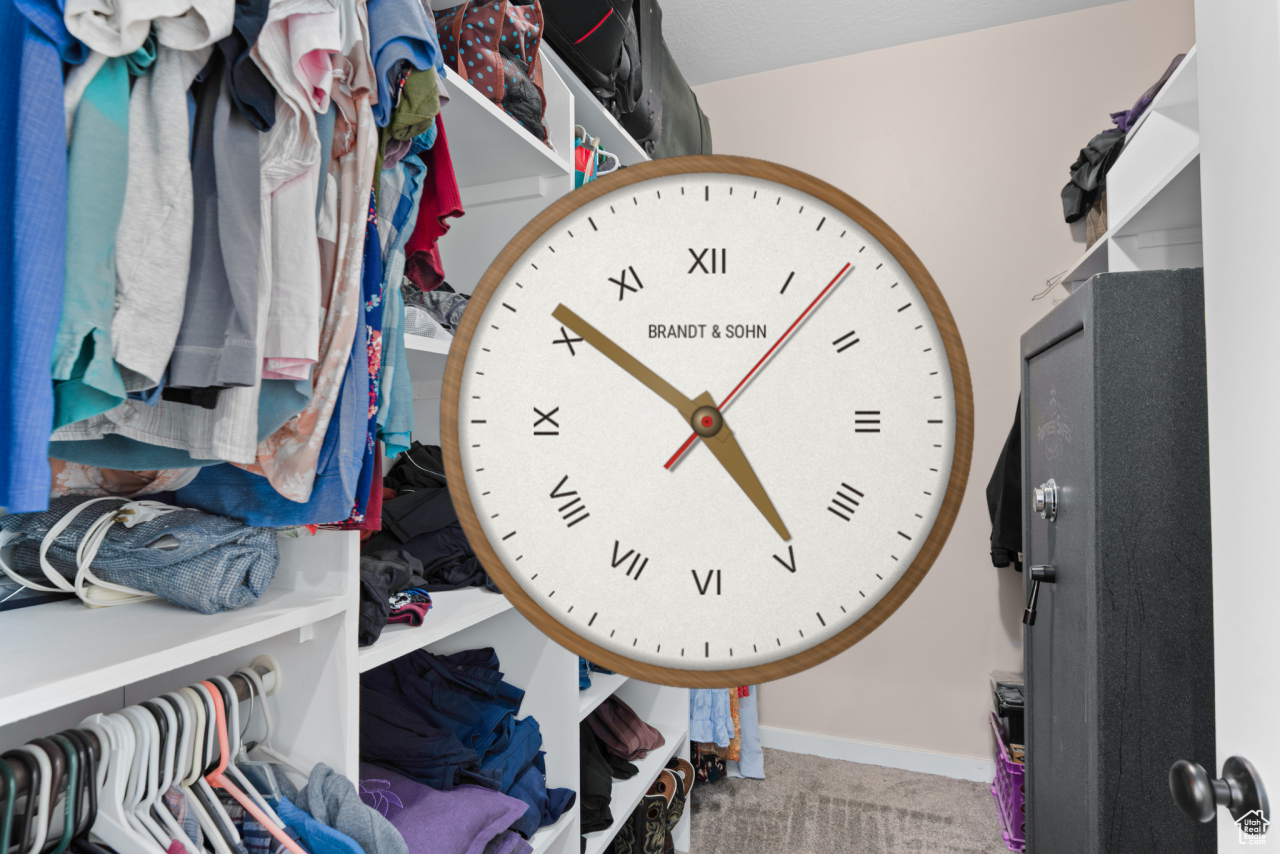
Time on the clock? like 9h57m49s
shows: 4h51m07s
